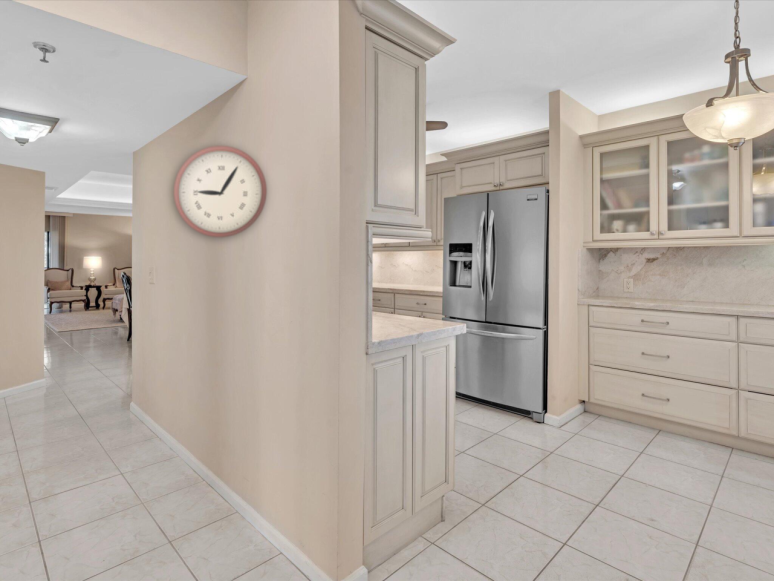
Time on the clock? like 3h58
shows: 9h05
